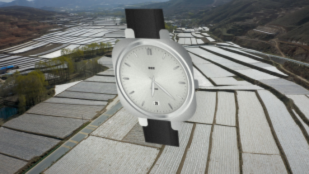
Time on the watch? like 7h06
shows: 6h22
